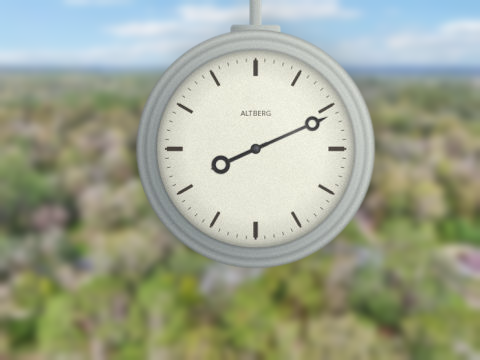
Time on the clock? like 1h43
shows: 8h11
